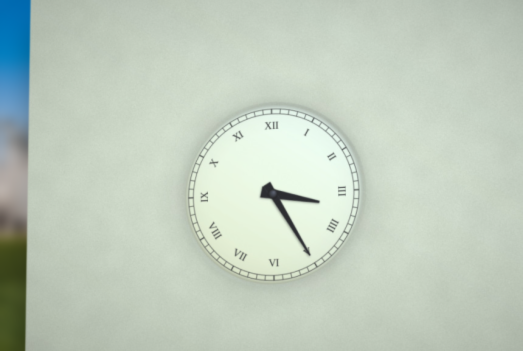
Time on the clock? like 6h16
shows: 3h25
